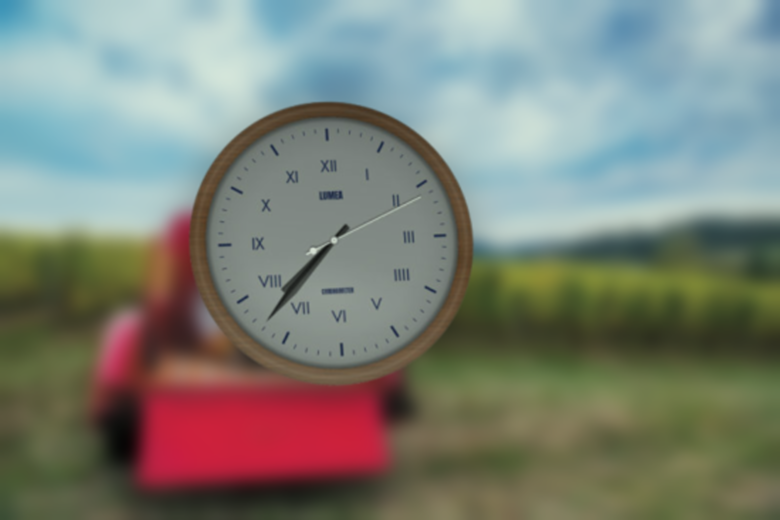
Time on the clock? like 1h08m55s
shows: 7h37m11s
